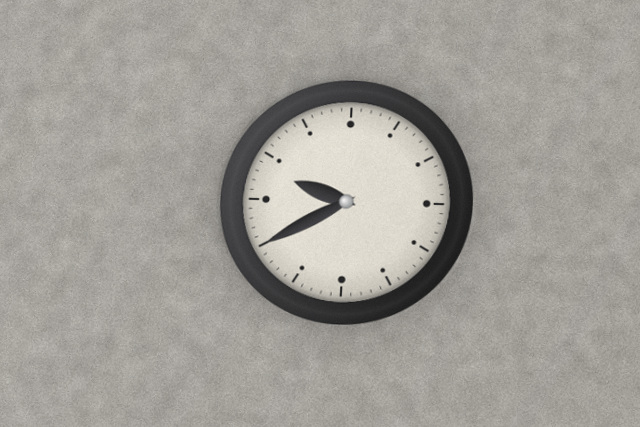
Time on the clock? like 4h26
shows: 9h40
